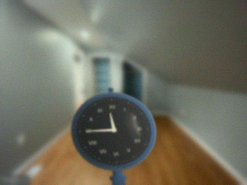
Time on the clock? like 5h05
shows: 11h45
